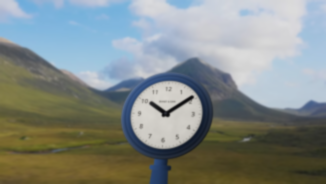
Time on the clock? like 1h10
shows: 10h09
